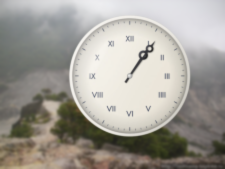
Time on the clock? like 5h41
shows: 1h06
